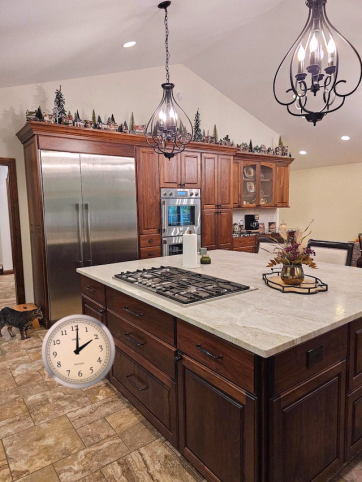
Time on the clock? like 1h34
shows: 2h01
